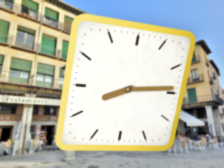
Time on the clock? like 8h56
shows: 8h14
